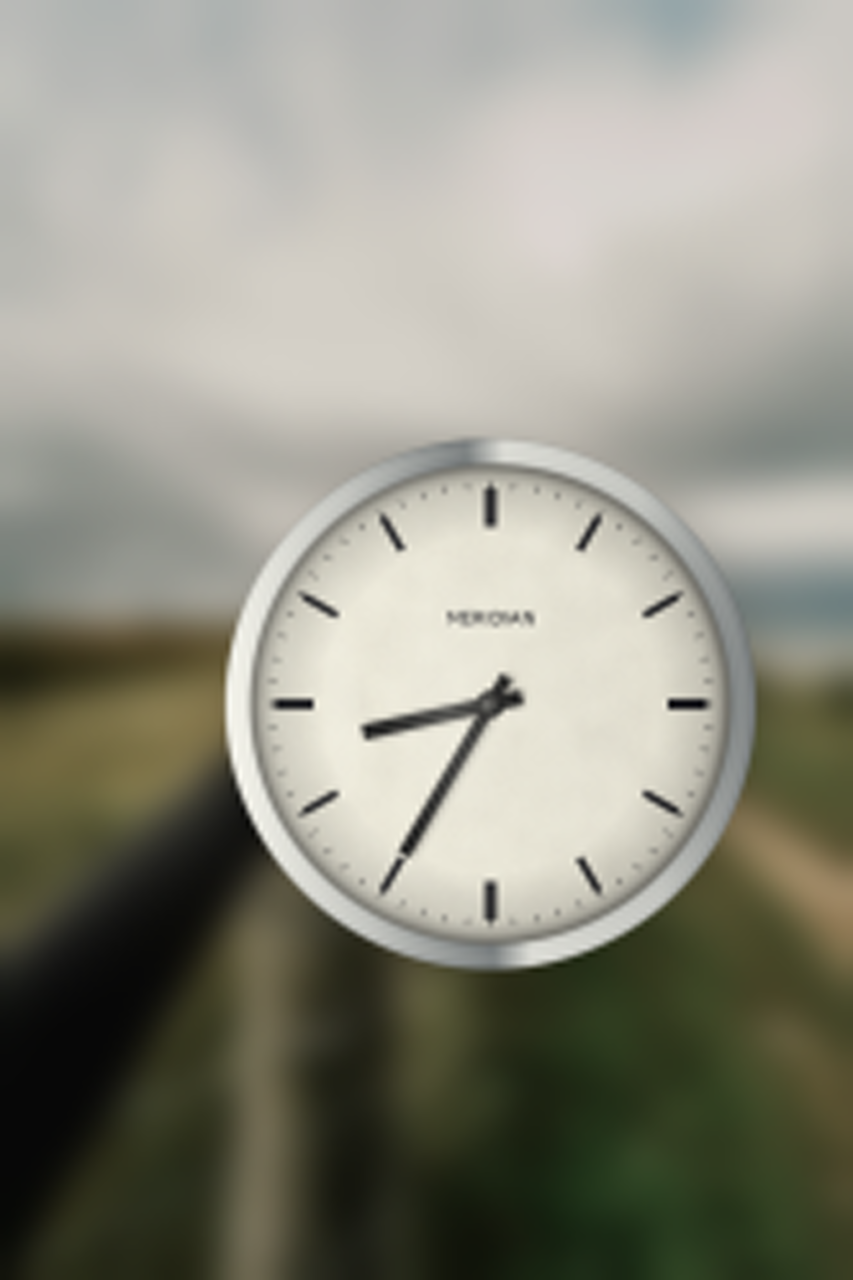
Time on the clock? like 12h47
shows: 8h35
